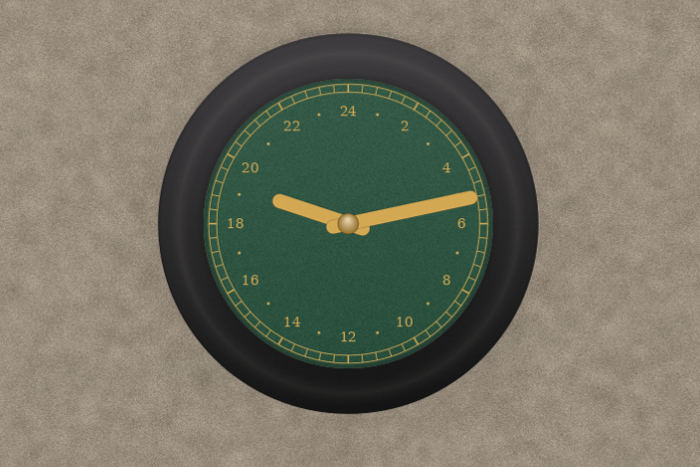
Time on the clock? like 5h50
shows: 19h13
